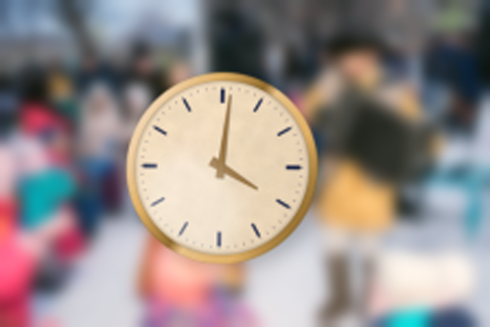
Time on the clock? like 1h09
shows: 4h01
